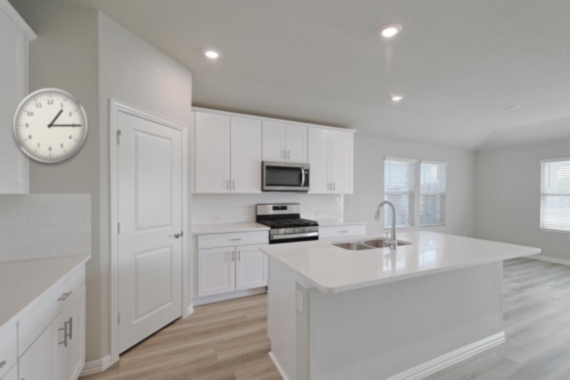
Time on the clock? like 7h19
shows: 1h15
